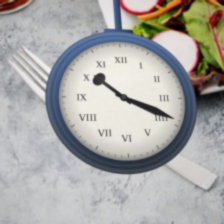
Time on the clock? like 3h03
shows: 10h19
